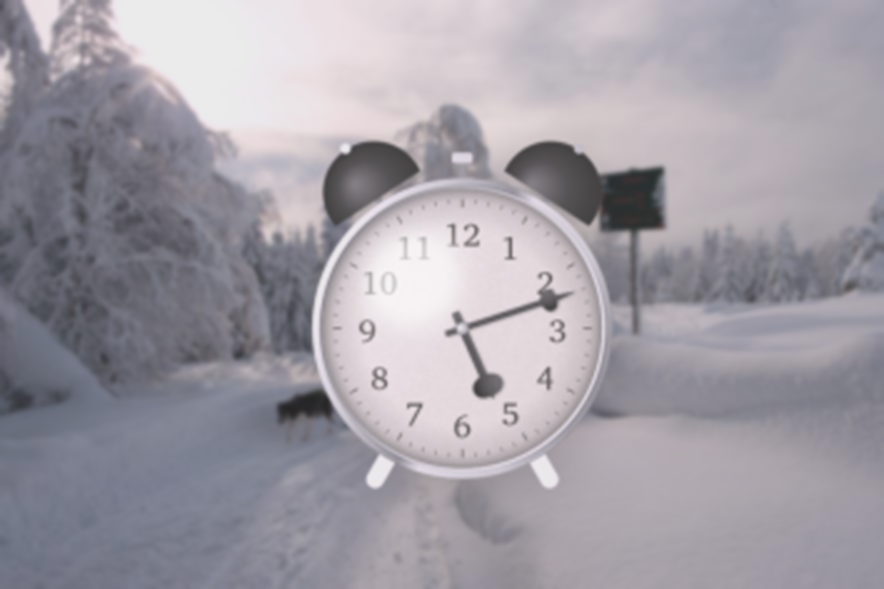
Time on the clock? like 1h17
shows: 5h12
